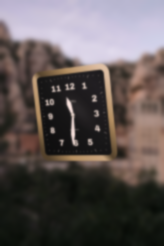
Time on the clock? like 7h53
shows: 11h31
